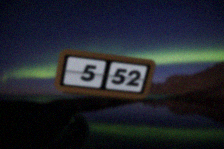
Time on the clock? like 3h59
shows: 5h52
